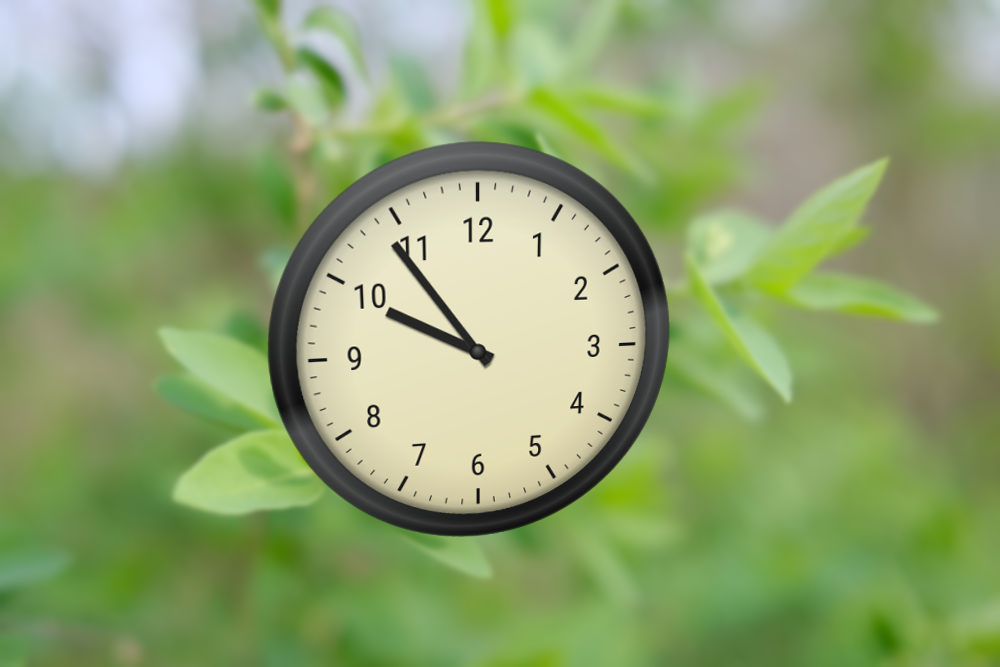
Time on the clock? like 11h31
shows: 9h54
